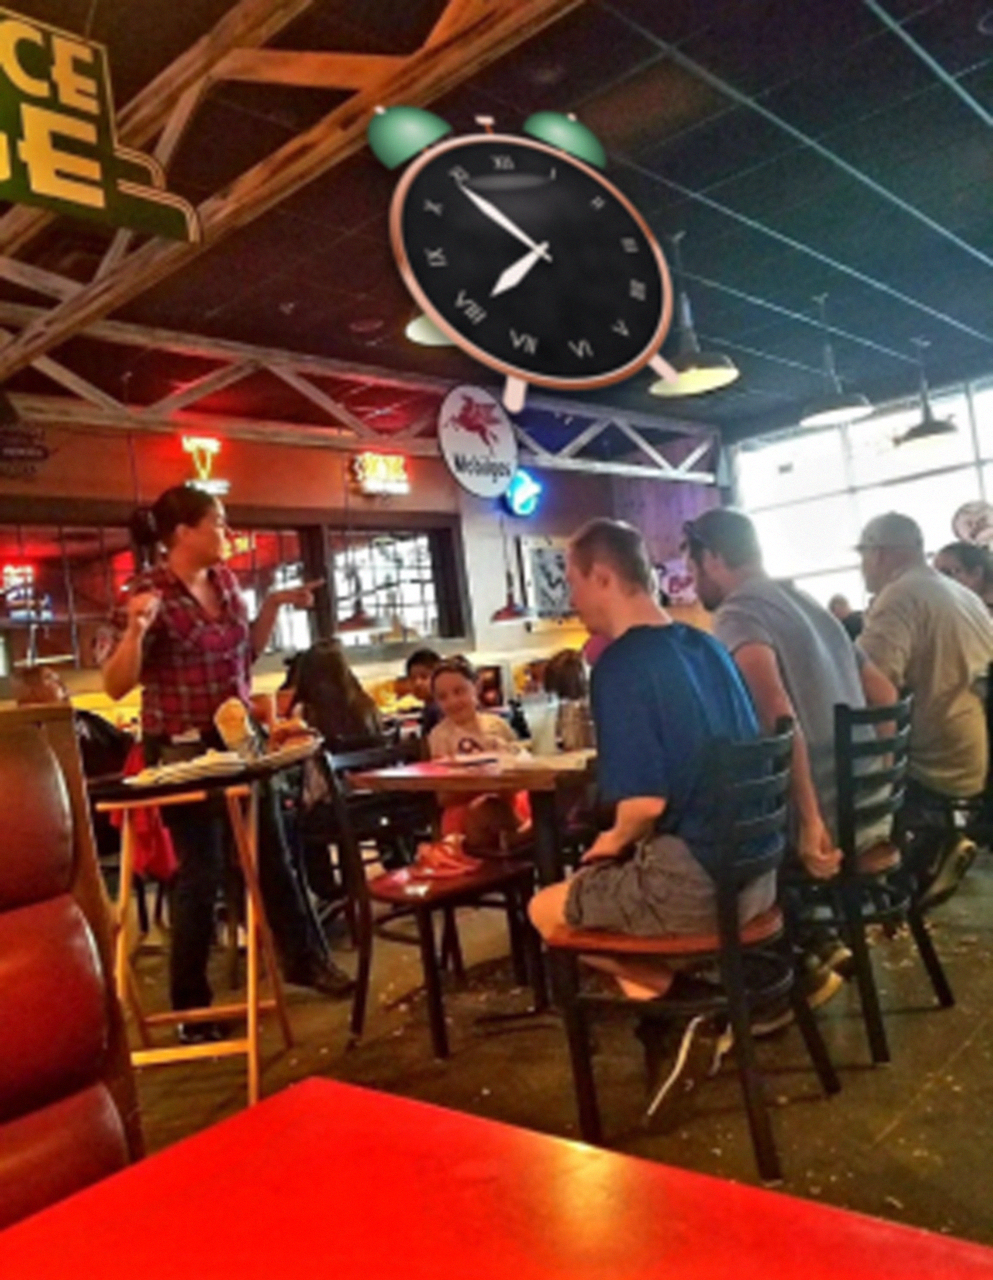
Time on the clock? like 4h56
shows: 7h54
